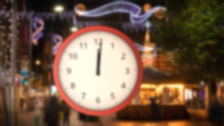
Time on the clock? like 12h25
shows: 12h01
